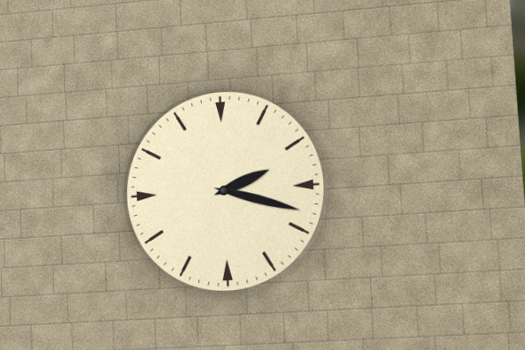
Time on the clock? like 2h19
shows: 2h18
